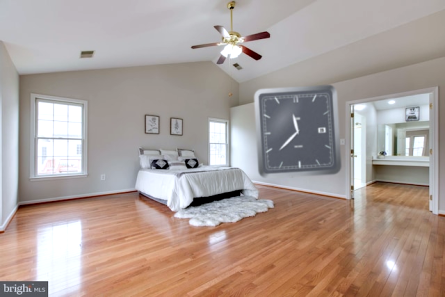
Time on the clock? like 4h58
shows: 11h38
